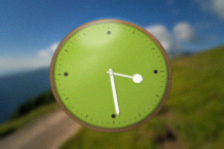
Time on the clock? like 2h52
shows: 3h29
